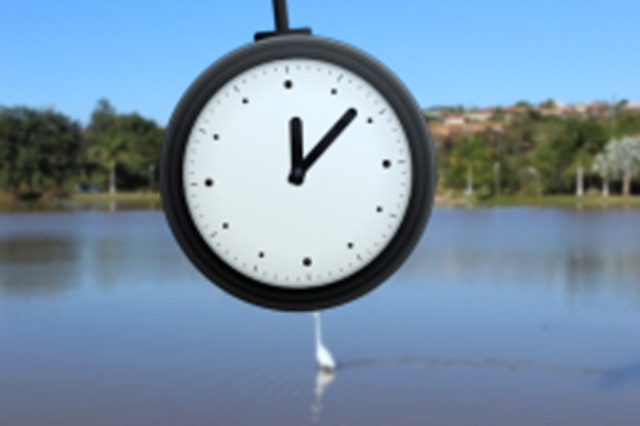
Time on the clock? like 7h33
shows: 12h08
